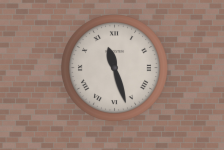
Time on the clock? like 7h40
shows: 11h27
